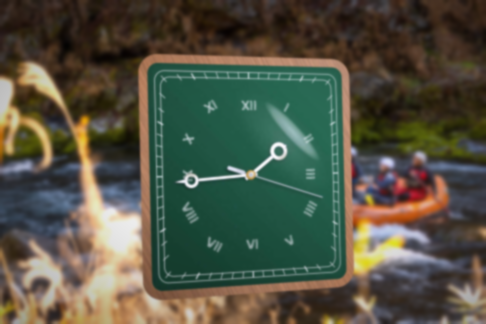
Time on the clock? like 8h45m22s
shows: 1h44m18s
